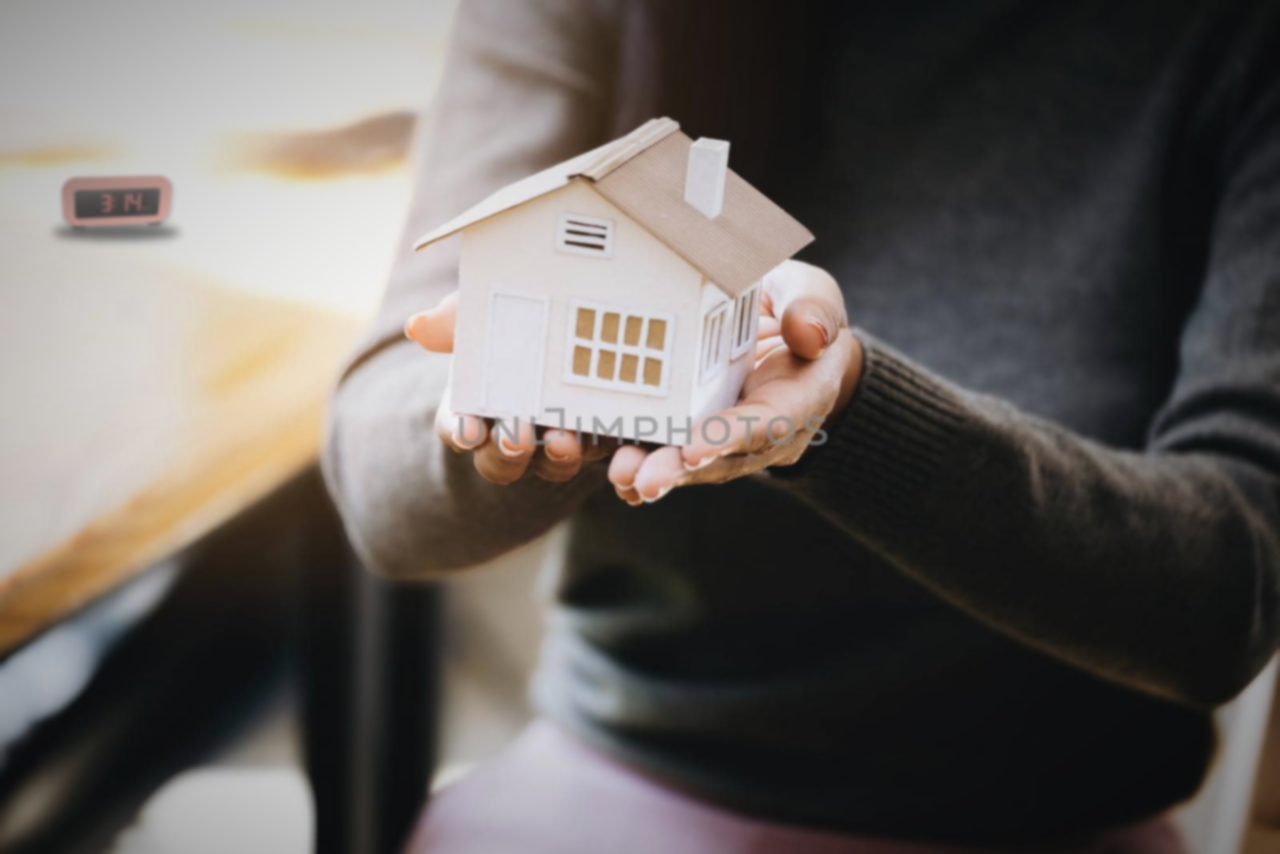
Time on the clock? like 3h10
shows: 3h14
